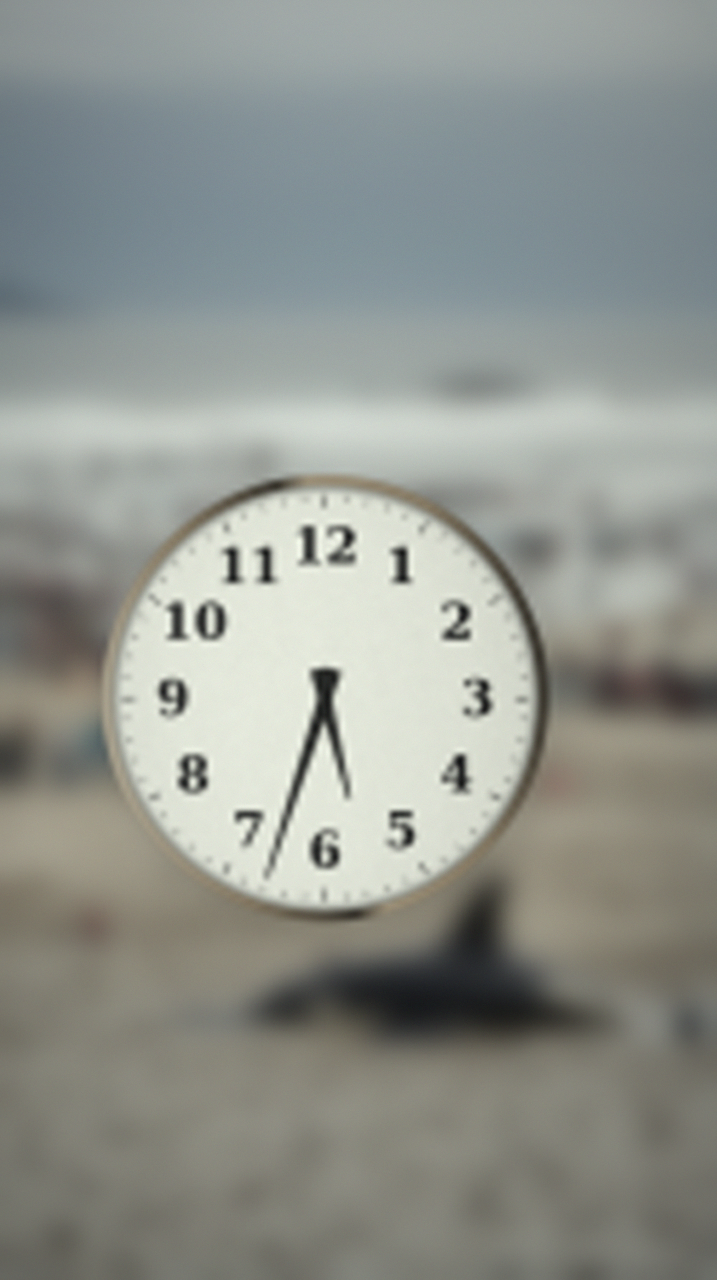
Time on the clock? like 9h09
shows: 5h33
